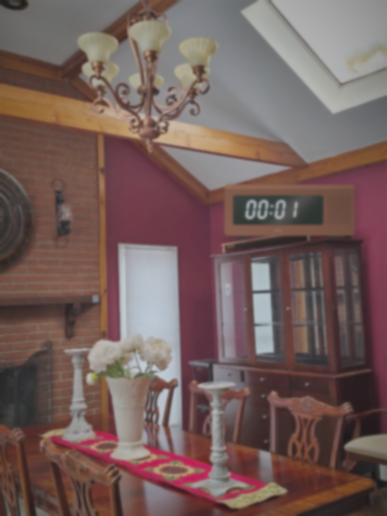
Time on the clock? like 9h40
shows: 0h01
